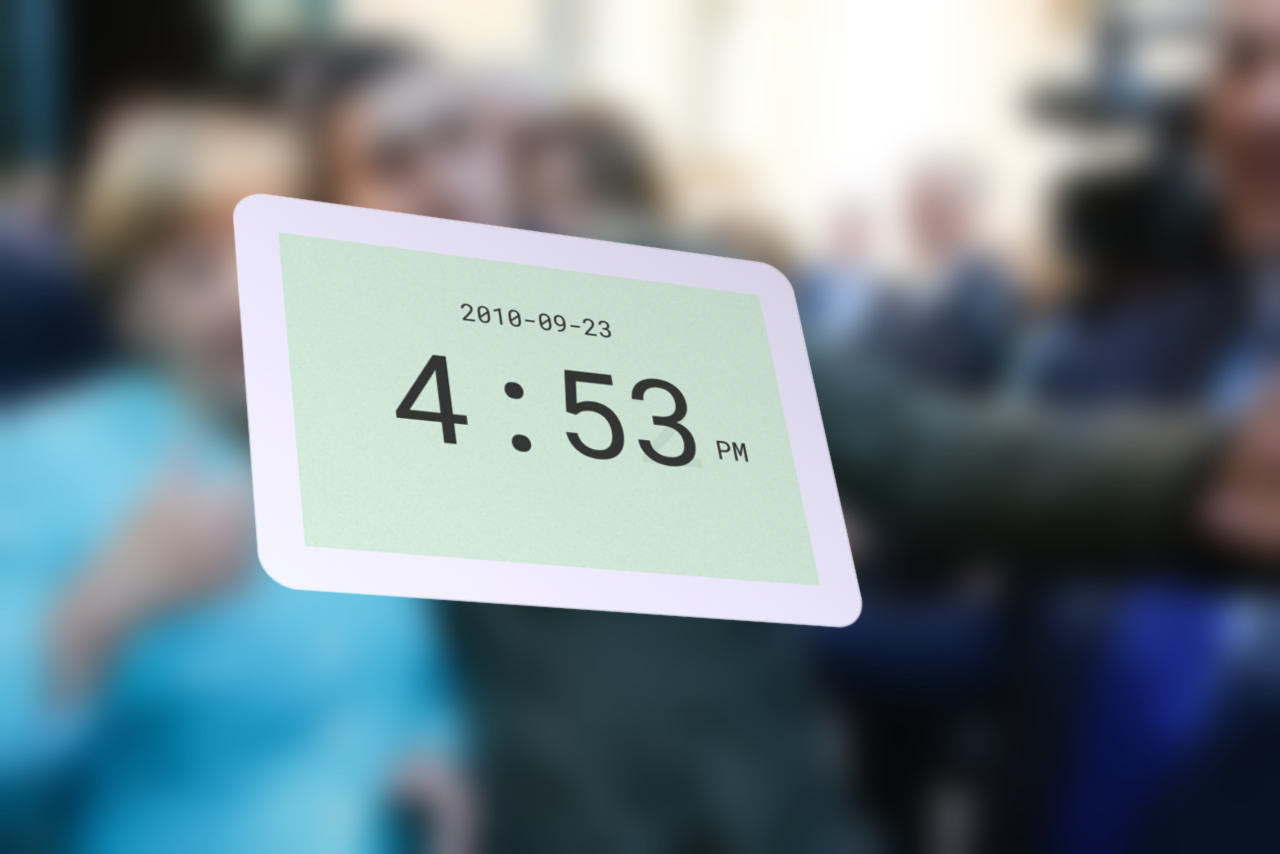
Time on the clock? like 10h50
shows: 4h53
